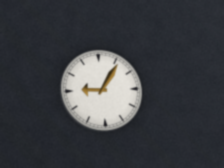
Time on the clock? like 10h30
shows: 9h06
